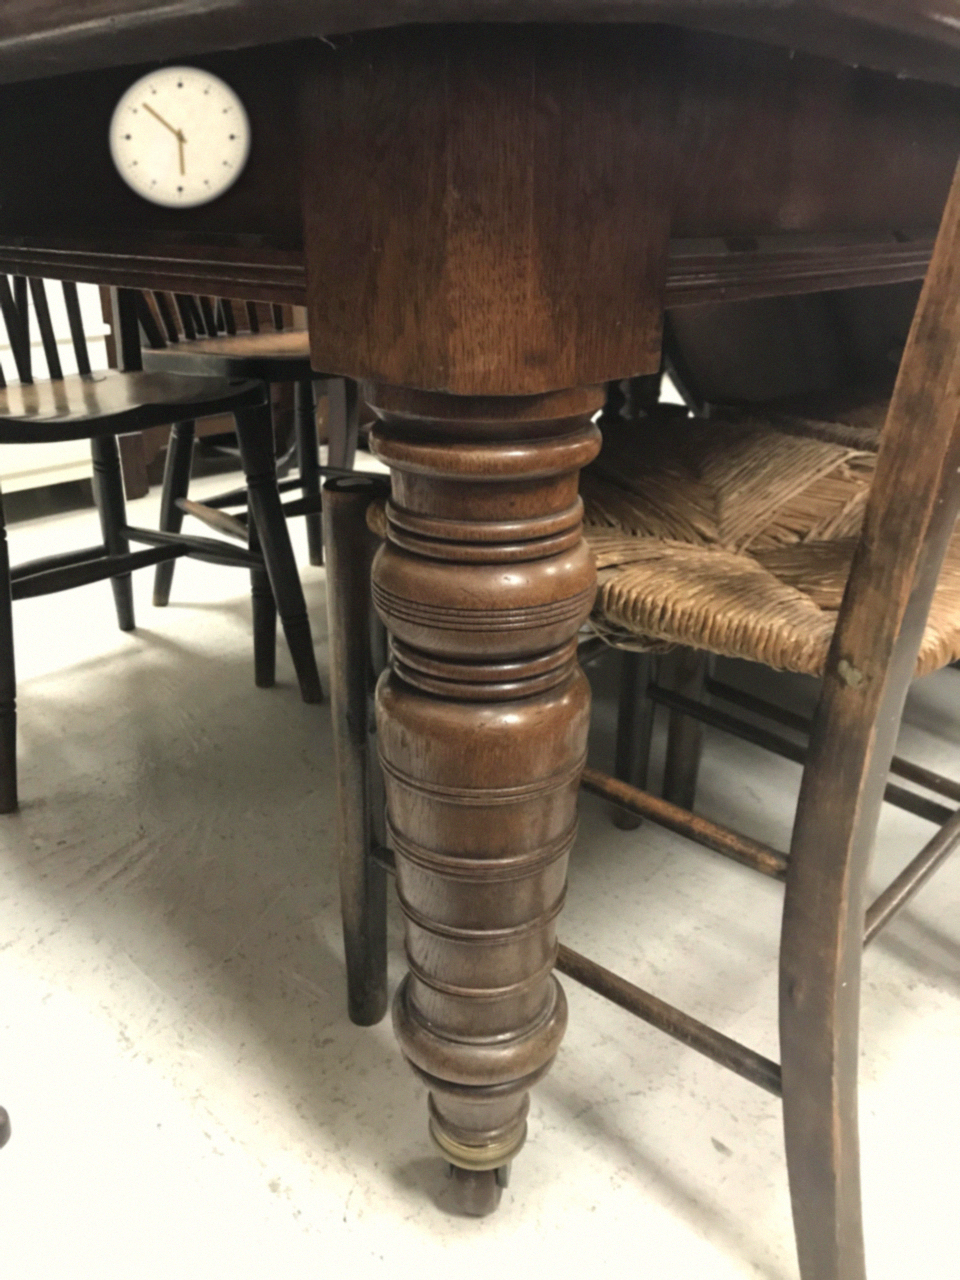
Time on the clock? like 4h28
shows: 5h52
